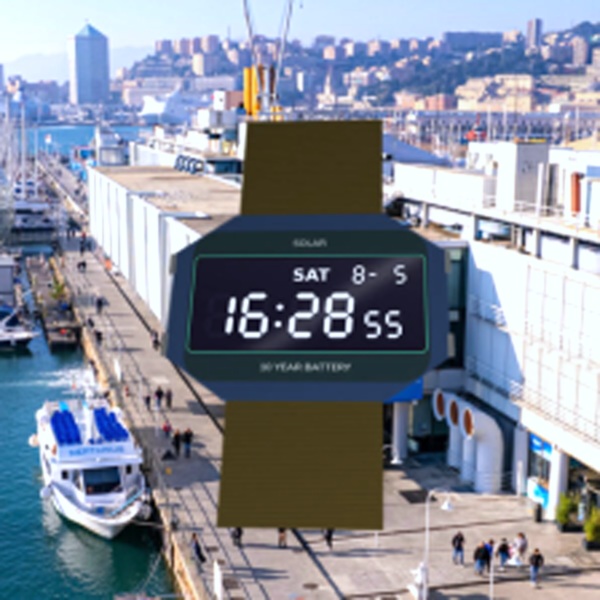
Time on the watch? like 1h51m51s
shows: 16h28m55s
